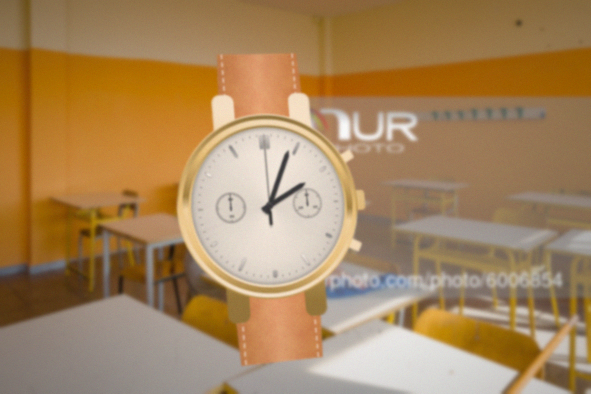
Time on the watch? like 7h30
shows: 2h04
